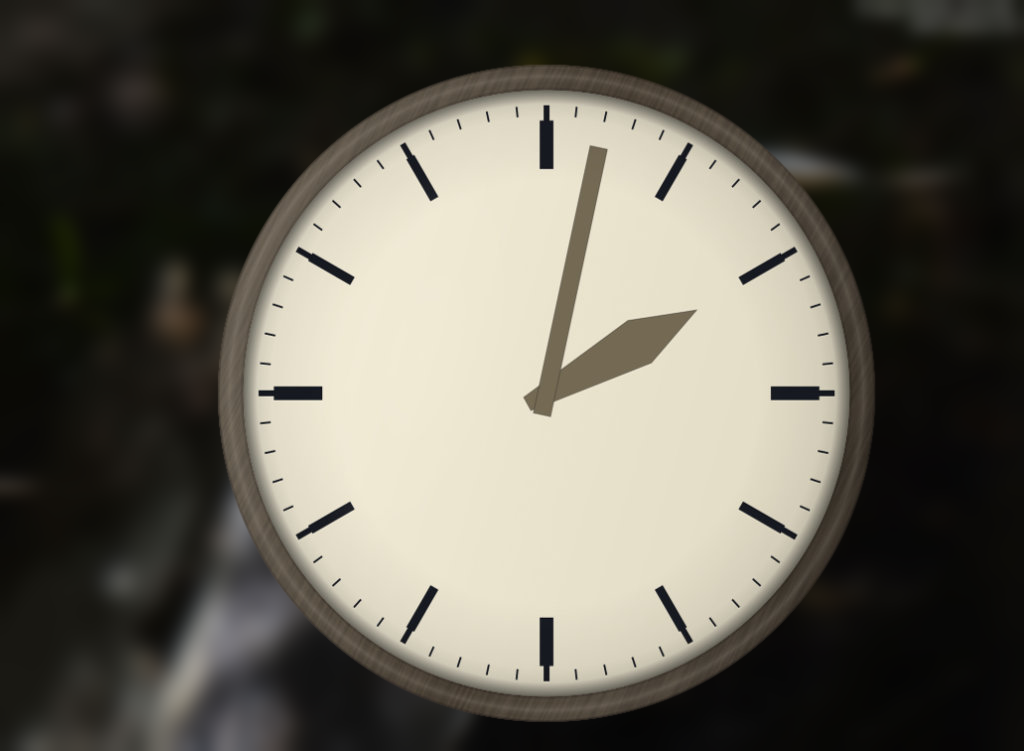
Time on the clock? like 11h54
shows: 2h02
